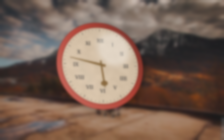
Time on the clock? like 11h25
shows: 5h47
